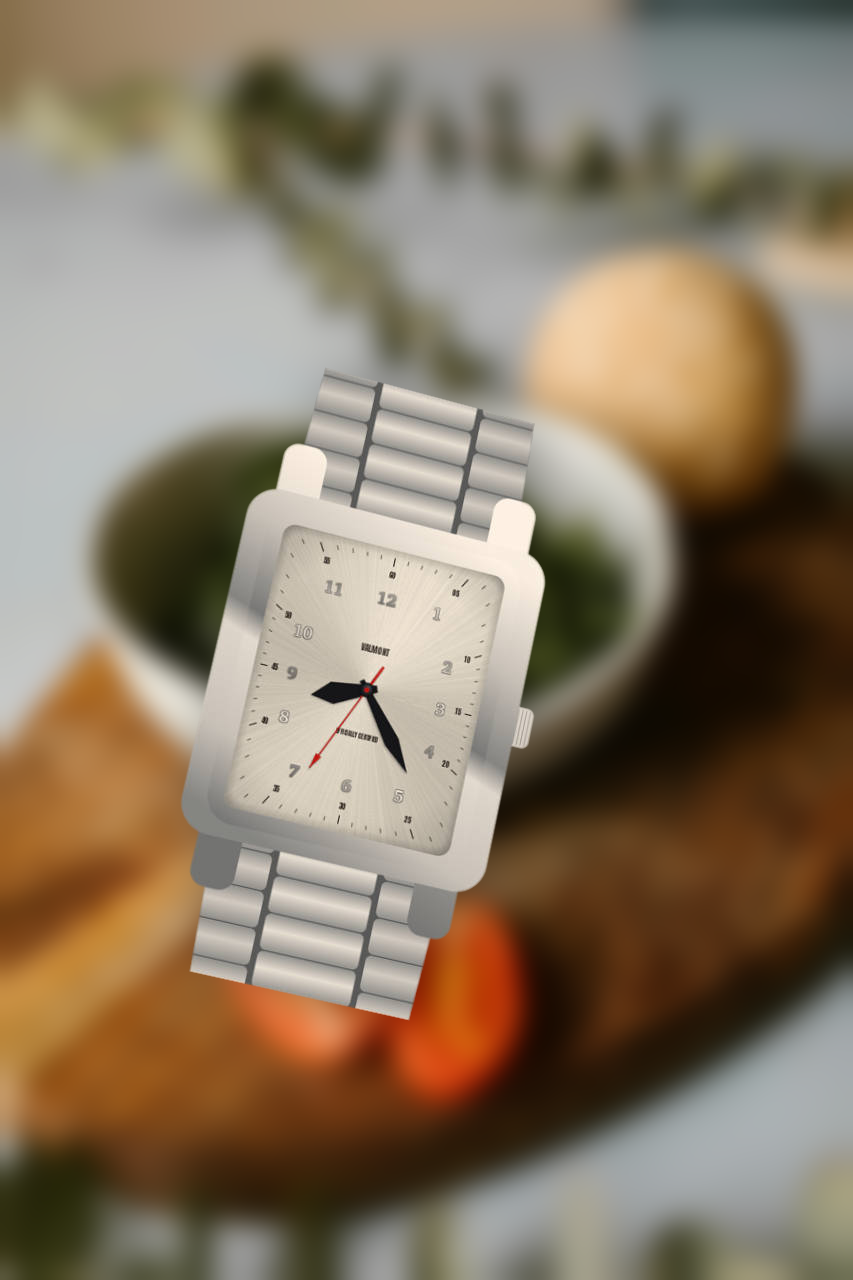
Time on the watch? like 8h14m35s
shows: 8h23m34s
